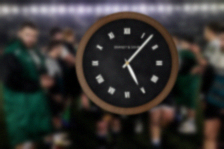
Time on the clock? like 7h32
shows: 5h07
